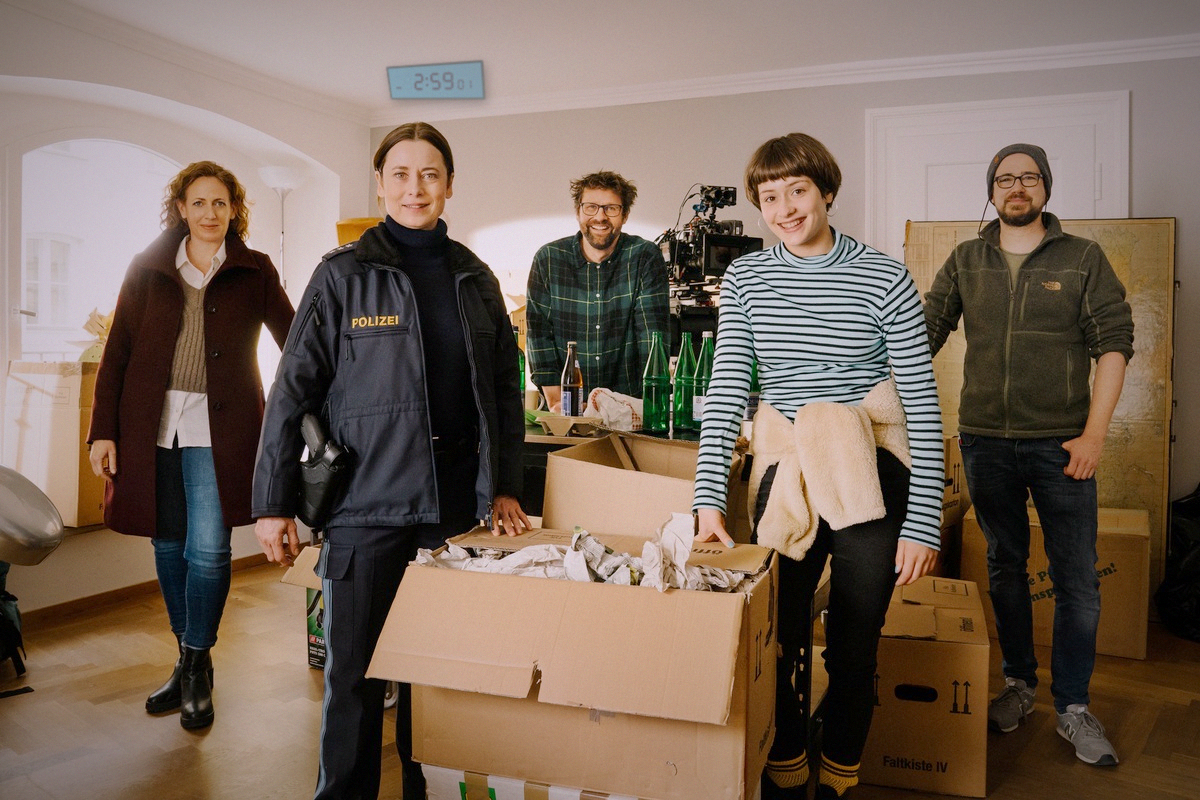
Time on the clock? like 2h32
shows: 2h59
